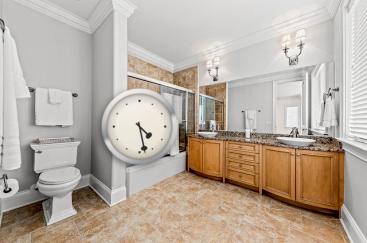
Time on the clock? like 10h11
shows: 4h28
